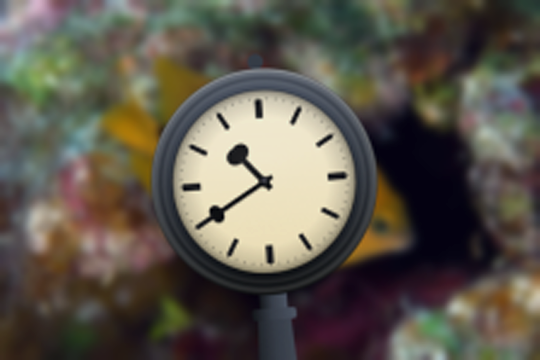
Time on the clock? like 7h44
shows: 10h40
